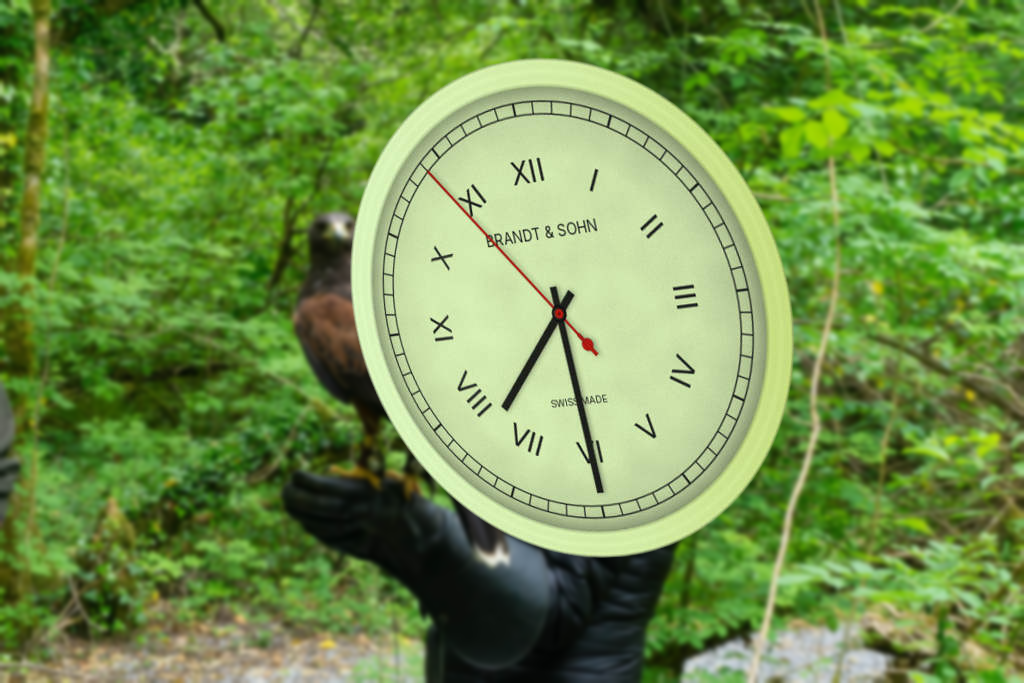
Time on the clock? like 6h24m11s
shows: 7h29m54s
